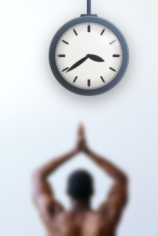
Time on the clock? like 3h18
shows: 3h39
